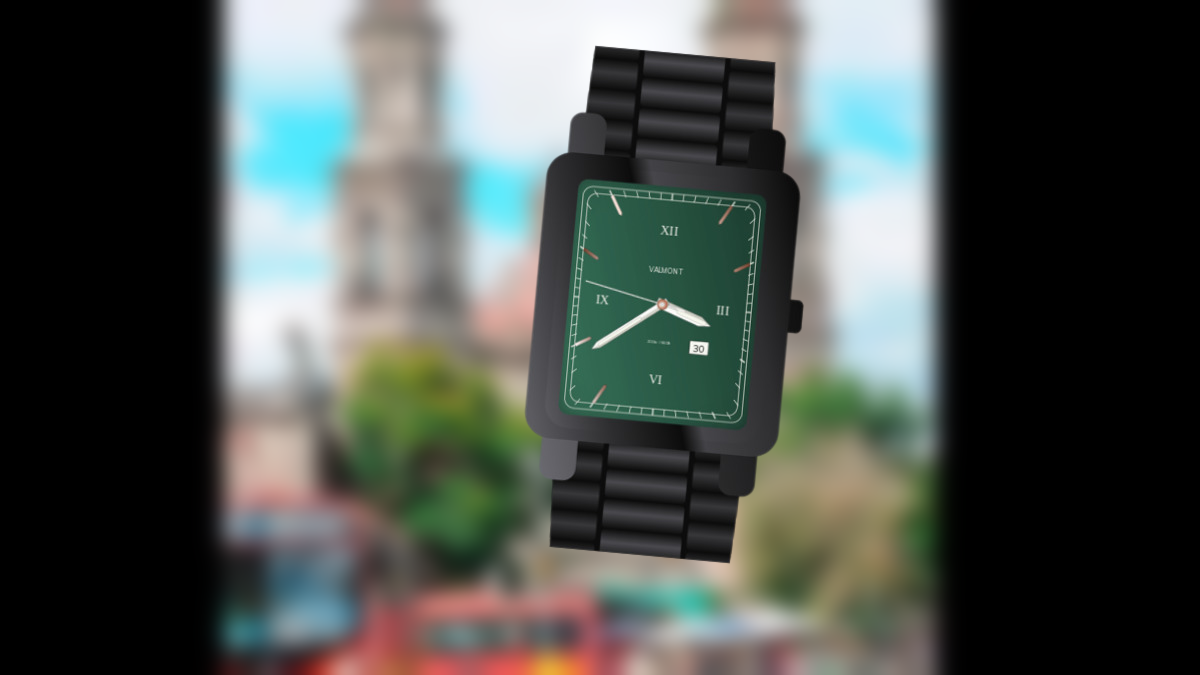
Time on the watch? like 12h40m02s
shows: 3h38m47s
